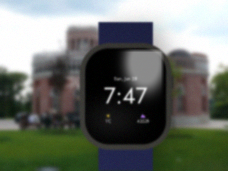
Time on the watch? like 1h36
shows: 7h47
